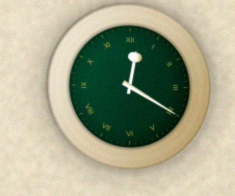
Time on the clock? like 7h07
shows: 12h20
